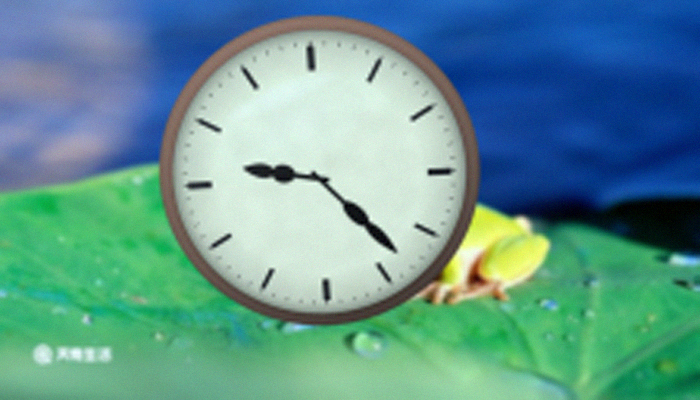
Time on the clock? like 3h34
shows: 9h23
